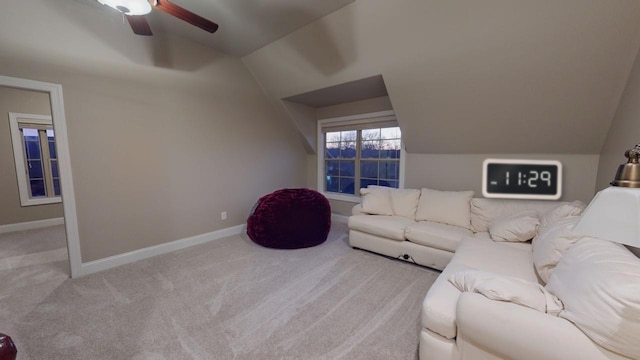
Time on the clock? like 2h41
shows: 11h29
